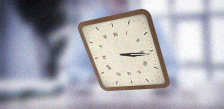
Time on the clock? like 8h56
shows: 3h16
